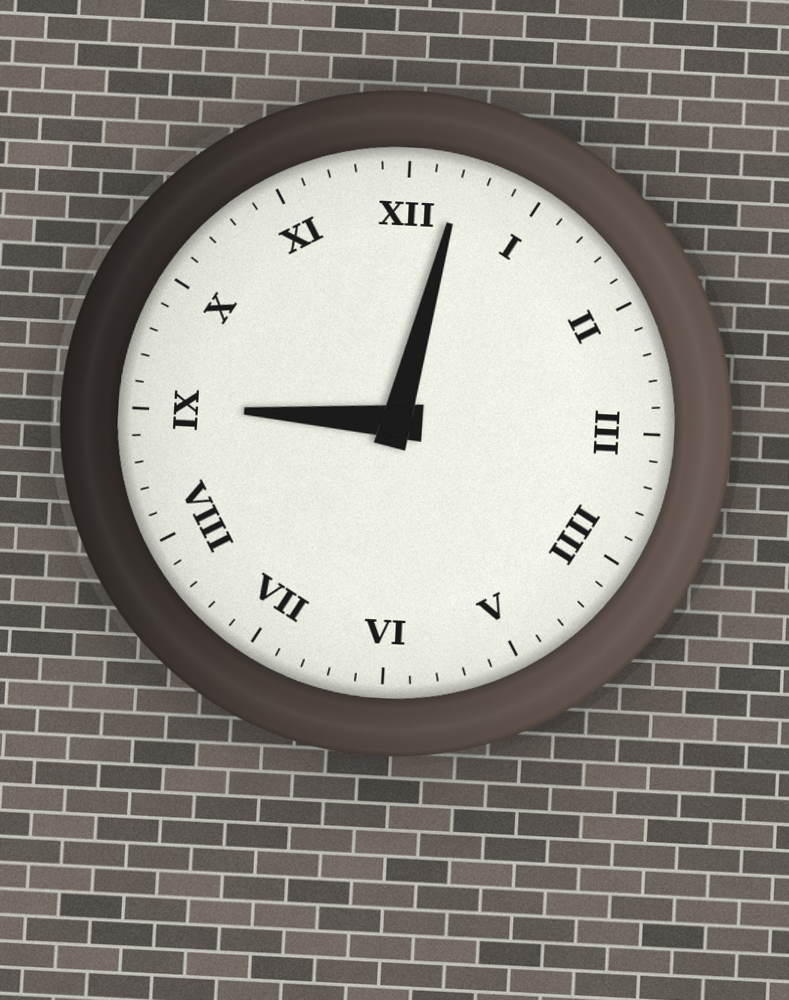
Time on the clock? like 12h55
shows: 9h02
